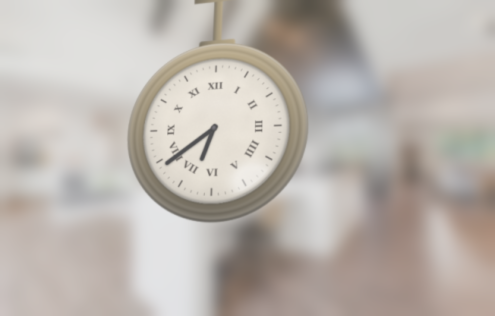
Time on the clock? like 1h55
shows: 6h39
